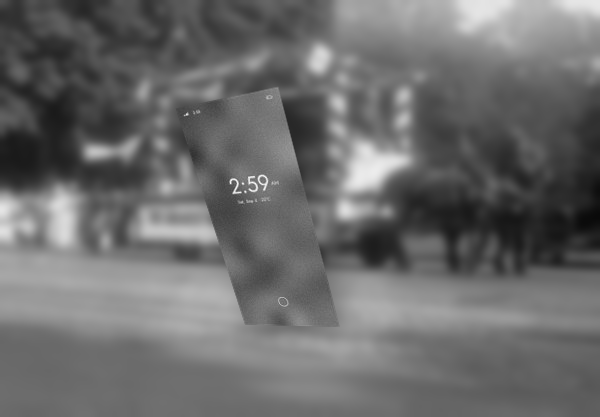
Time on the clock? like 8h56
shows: 2h59
